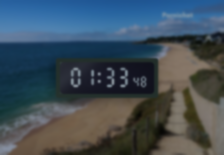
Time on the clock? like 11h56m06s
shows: 1h33m48s
